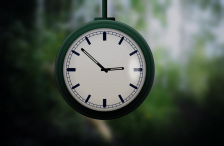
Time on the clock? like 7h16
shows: 2h52
